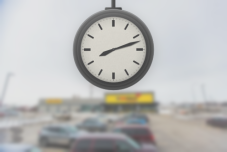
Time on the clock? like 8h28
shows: 8h12
